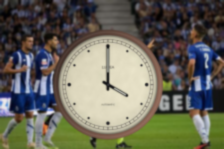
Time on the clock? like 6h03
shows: 4h00
